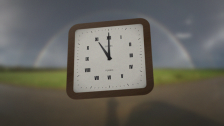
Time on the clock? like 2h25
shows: 11h00
